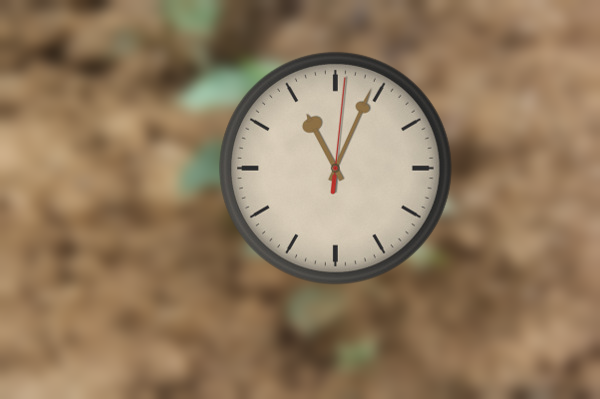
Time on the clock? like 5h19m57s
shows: 11h04m01s
